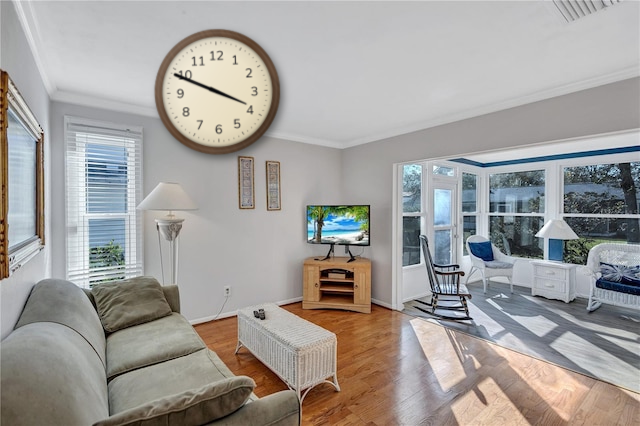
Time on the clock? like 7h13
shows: 3h49
